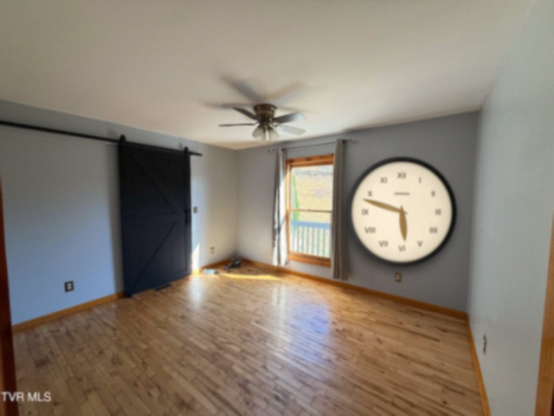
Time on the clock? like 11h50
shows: 5h48
